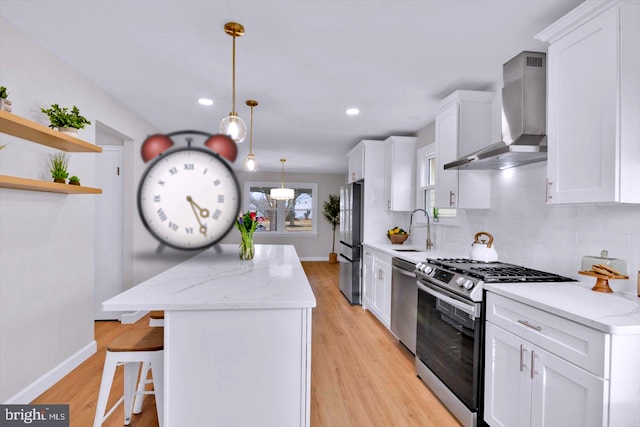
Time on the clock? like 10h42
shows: 4h26
